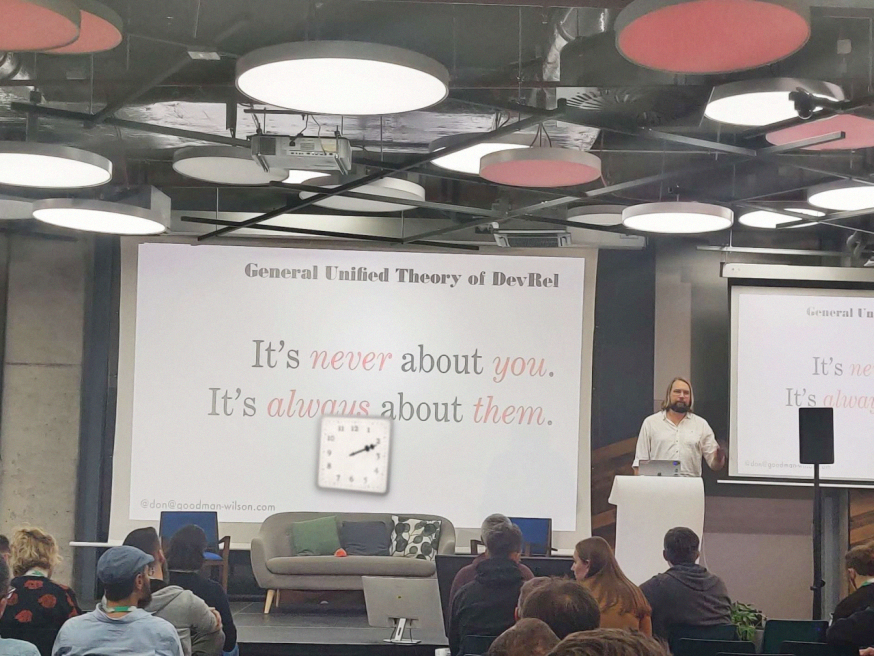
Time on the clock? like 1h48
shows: 2h11
